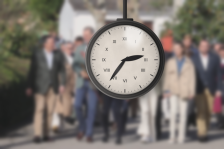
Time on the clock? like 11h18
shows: 2h36
